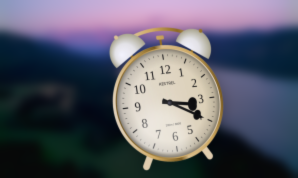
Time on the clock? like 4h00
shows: 3h20
